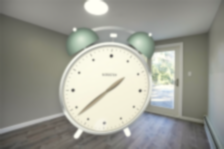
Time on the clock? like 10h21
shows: 1h38
